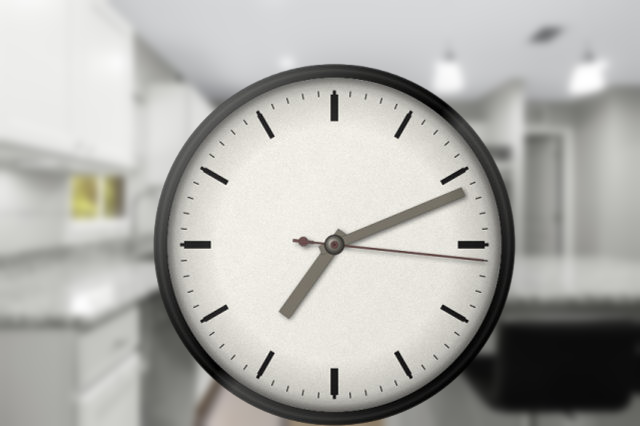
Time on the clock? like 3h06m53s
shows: 7h11m16s
